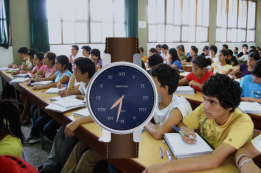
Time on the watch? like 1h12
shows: 7h32
